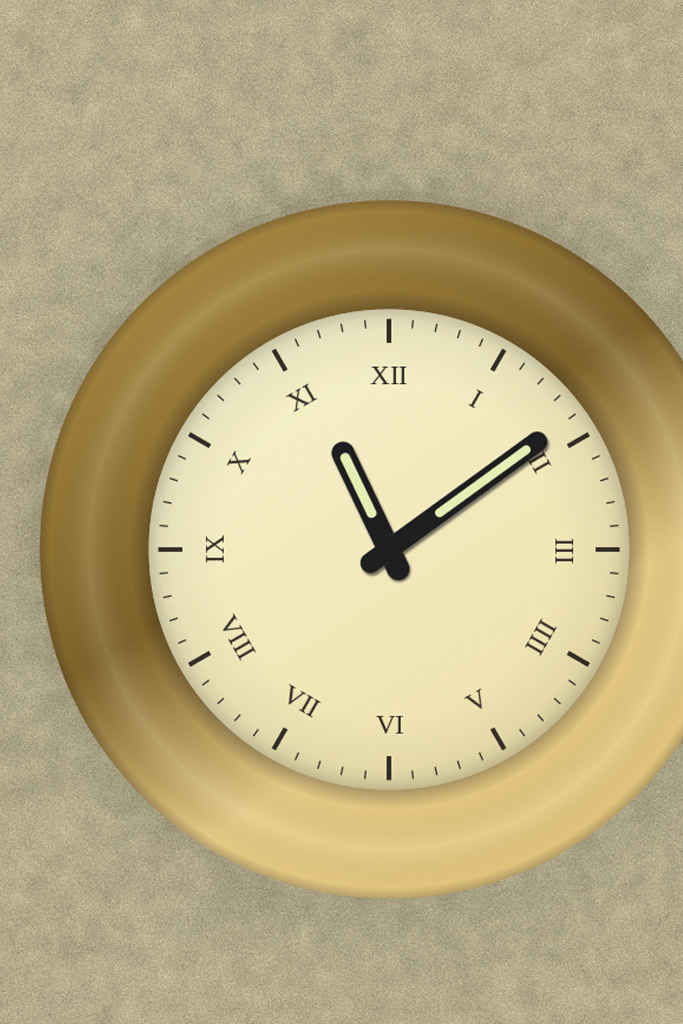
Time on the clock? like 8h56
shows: 11h09
